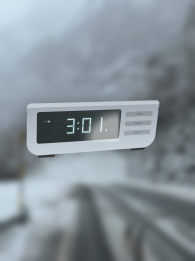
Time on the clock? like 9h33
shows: 3h01
